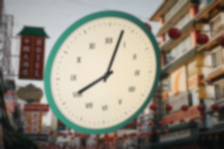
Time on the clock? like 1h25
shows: 8h03
